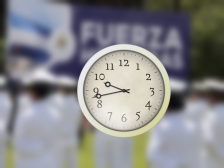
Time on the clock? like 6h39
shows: 9h43
